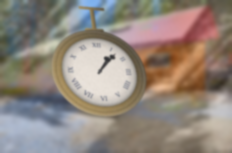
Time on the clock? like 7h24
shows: 1h07
